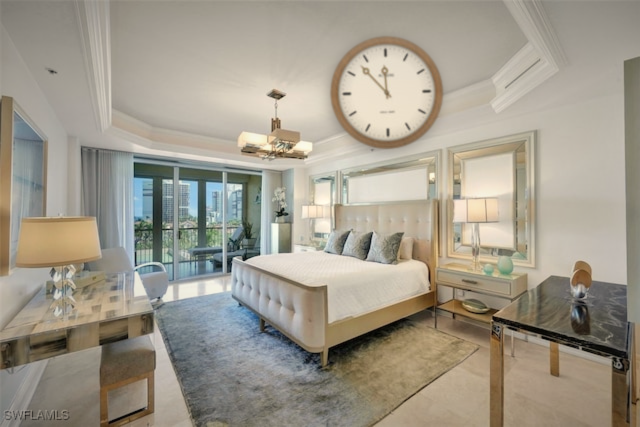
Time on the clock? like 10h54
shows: 11h53
